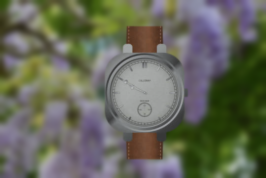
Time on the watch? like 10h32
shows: 9h50
